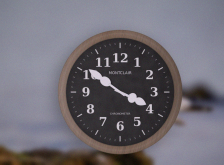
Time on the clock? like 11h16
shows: 3h51
